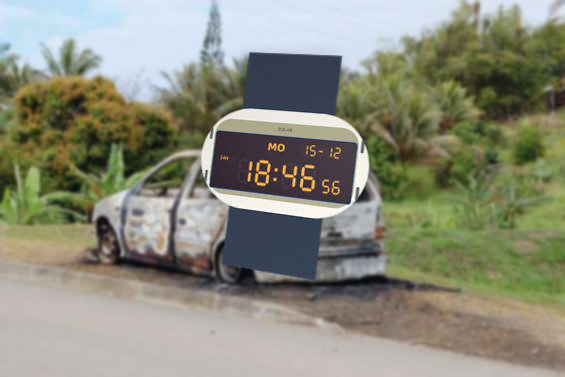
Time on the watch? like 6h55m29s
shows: 18h46m56s
